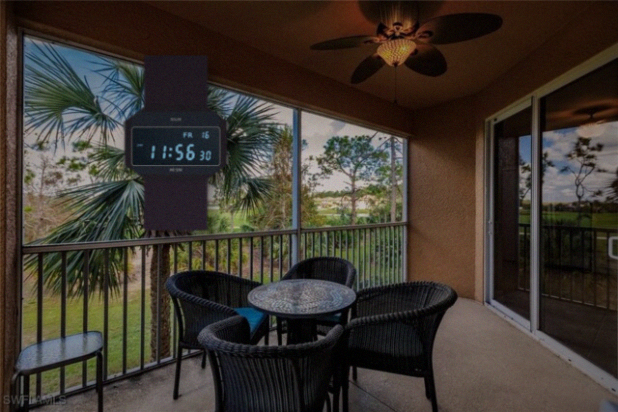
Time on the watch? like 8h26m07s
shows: 11h56m30s
